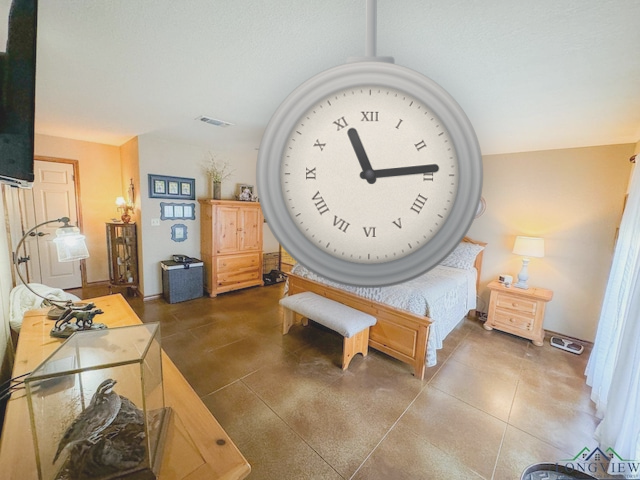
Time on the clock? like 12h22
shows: 11h14
